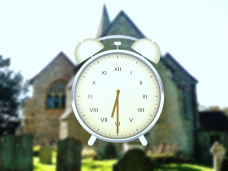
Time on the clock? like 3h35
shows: 6h30
